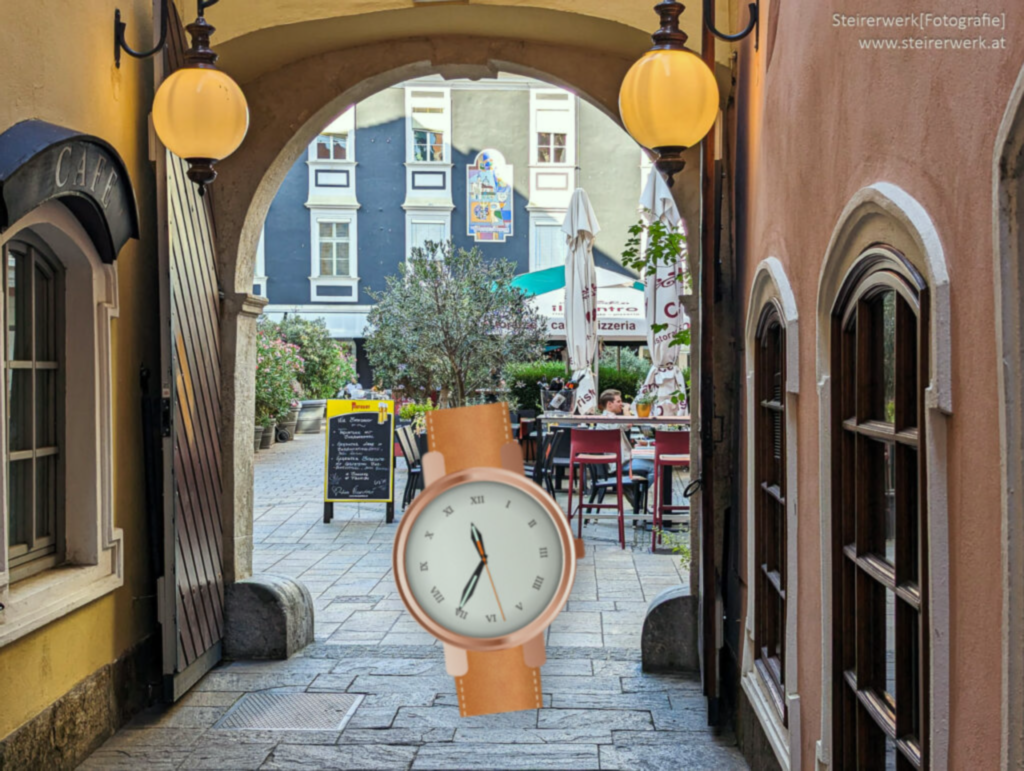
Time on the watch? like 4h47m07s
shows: 11h35m28s
